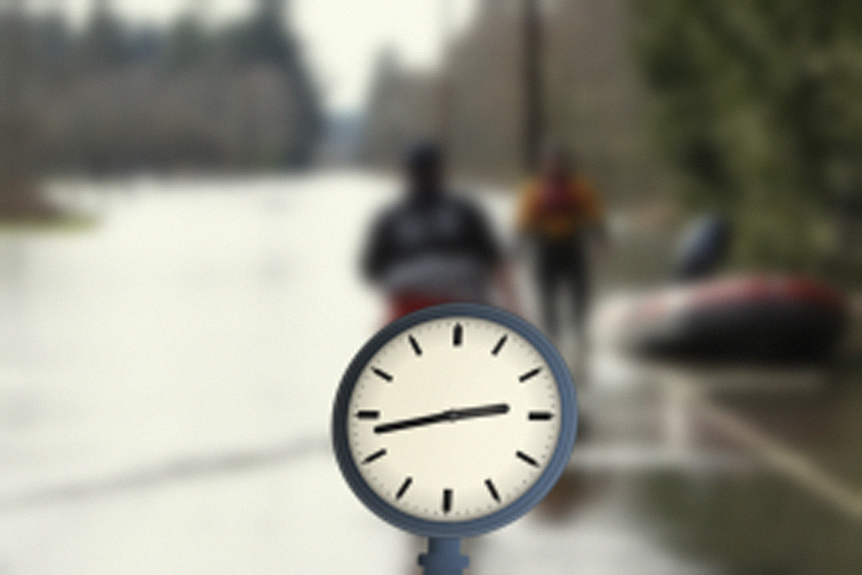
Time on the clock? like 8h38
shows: 2h43
